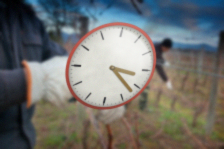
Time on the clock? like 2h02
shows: 3h22
